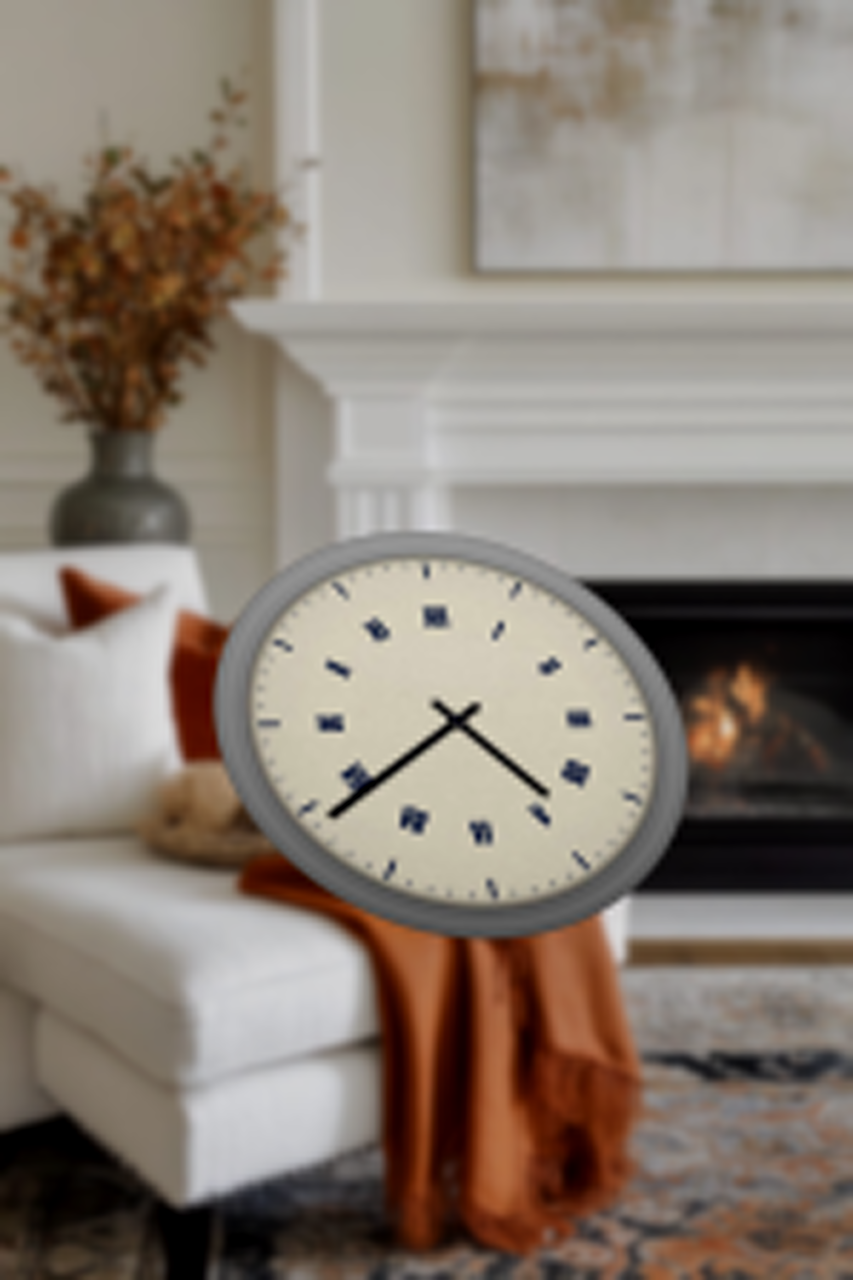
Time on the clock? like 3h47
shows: 4h39
